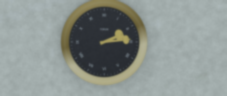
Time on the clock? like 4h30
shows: 2h14
